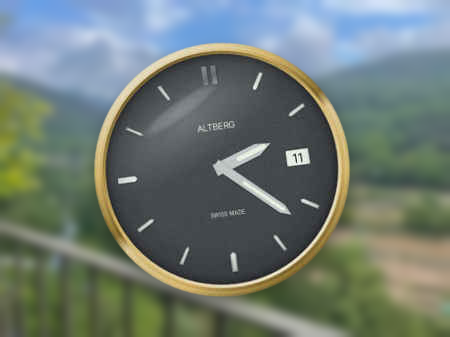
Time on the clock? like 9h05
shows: 2h22
